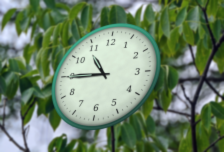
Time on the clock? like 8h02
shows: 10h45
